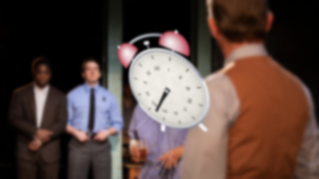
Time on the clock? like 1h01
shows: 7h38
